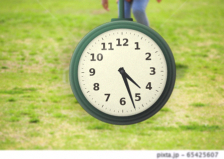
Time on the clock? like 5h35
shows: 4h27
